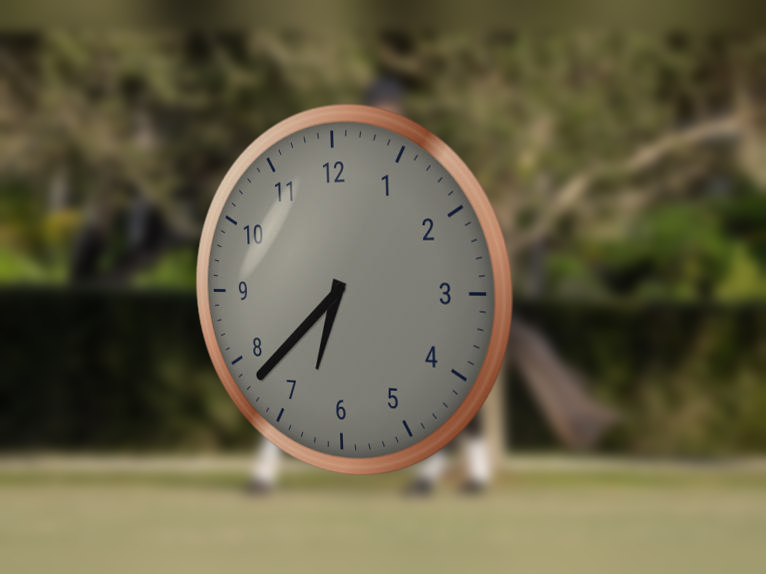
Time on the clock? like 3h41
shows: 6h38
